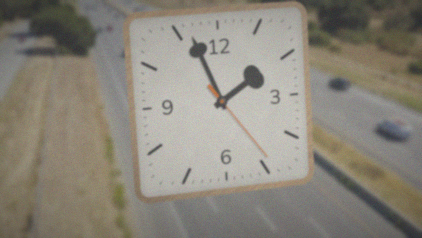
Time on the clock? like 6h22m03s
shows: 1h56m24s
